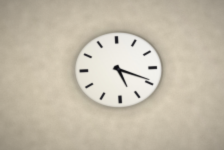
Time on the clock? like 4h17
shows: 5h19
